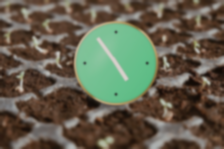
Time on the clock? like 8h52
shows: 4h54
